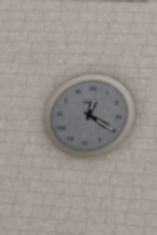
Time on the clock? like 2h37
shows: 12h20
